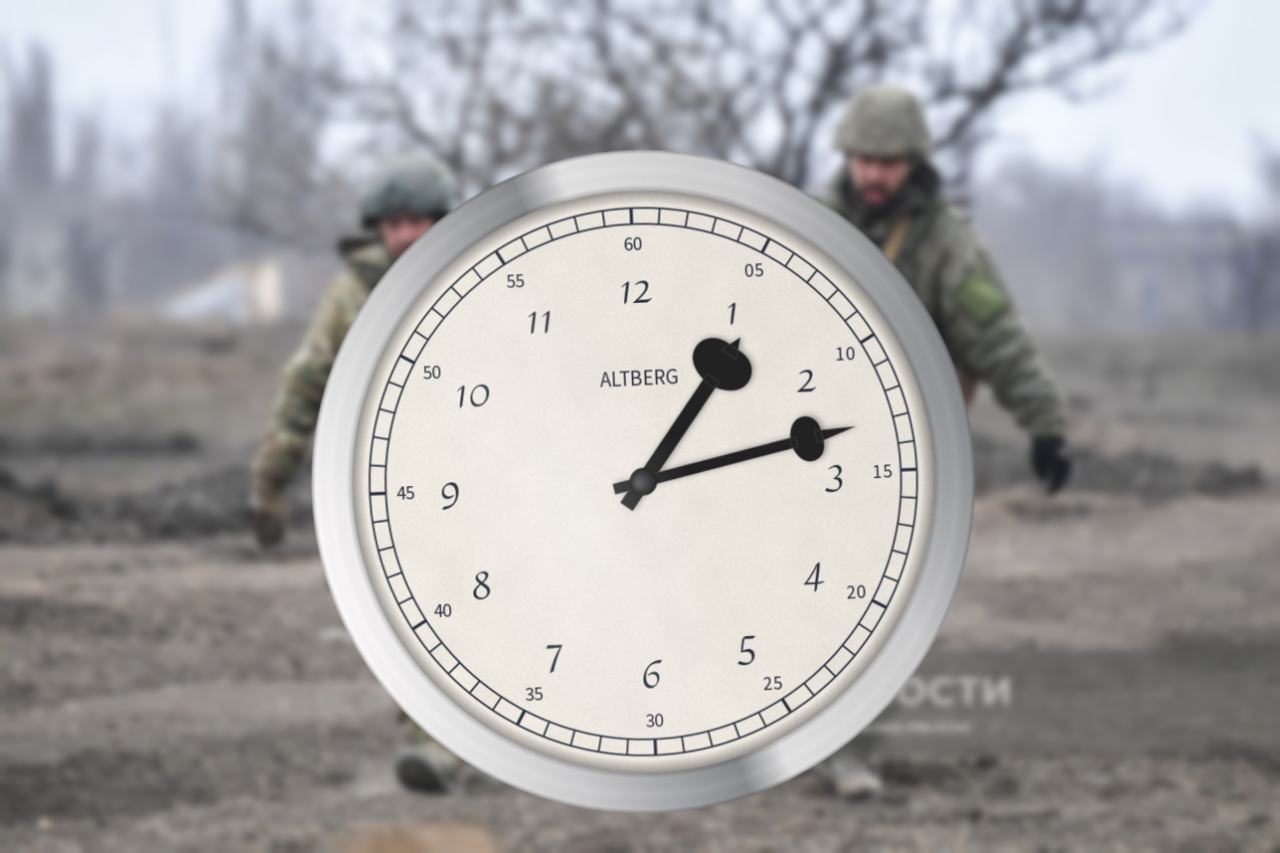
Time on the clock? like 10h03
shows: 1h13
